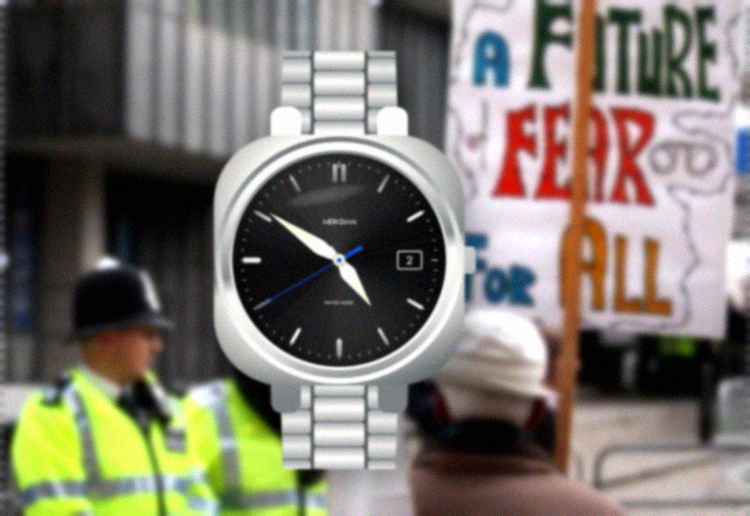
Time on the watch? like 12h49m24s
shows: 4h50m40s
